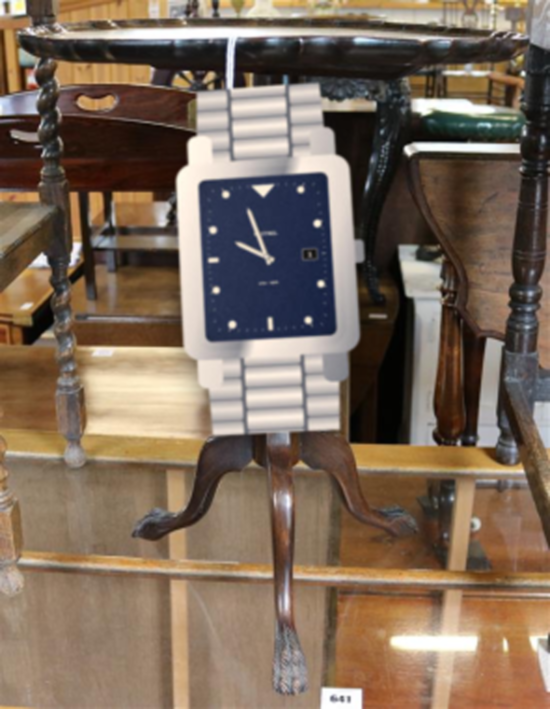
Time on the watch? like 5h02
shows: 9h57
